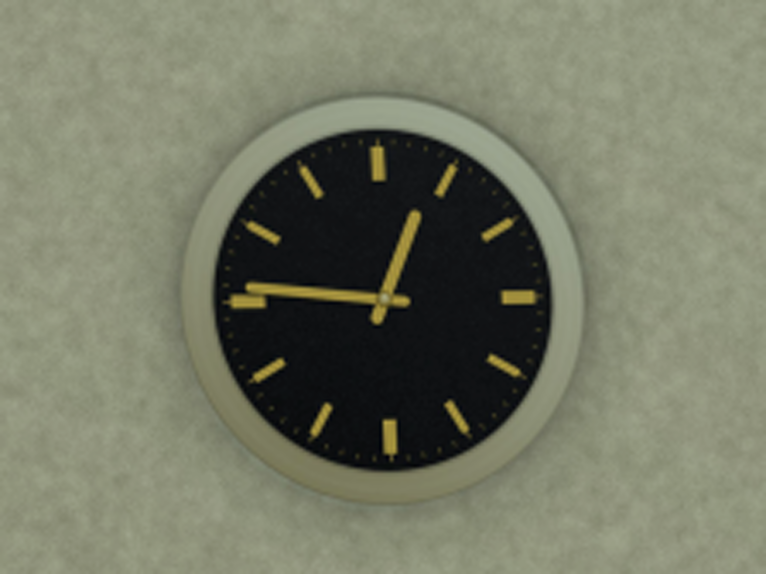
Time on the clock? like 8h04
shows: 12h46
